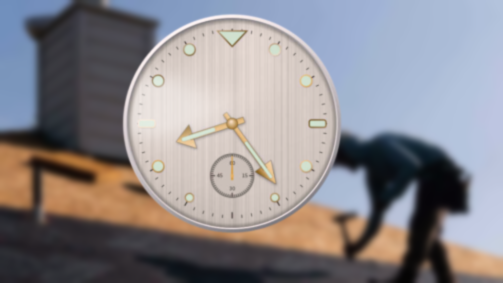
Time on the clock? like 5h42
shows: 8h24
